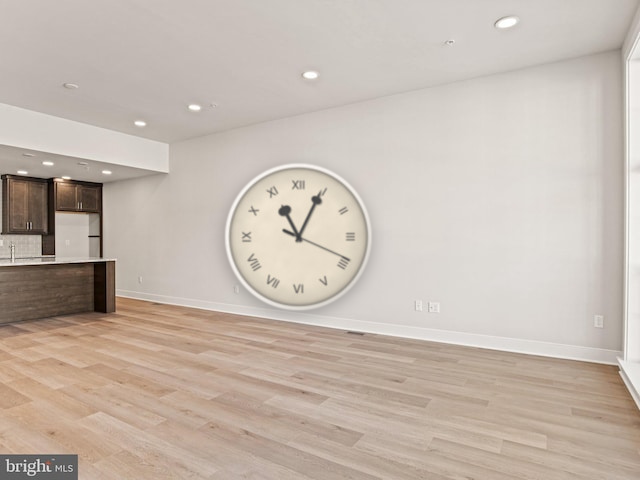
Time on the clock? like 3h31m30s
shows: 11h04m19s
